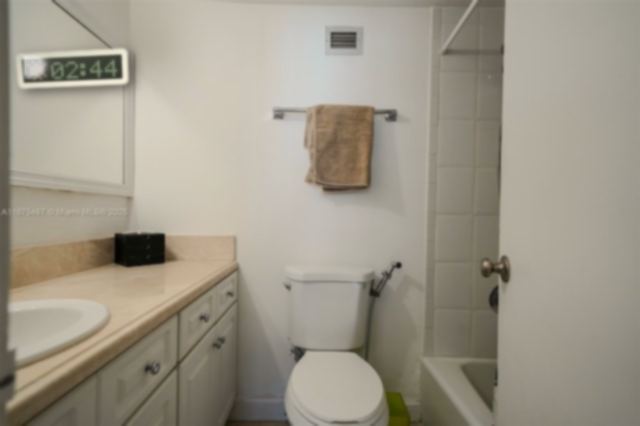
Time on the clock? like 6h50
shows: 2h44
